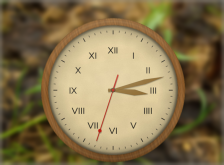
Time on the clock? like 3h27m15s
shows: 3h12m33s
